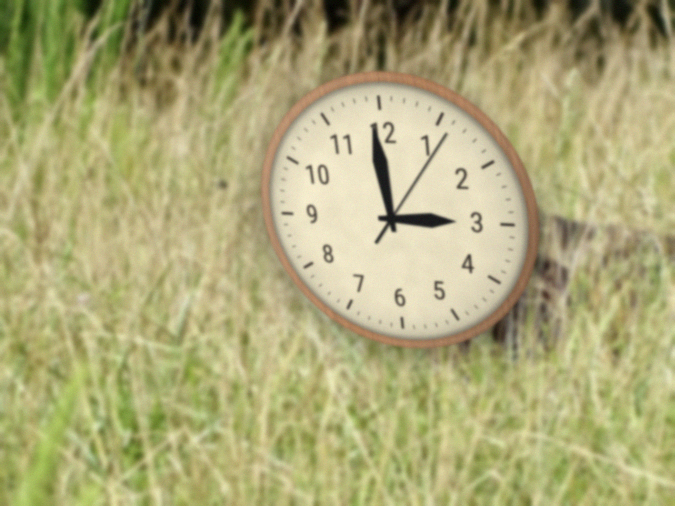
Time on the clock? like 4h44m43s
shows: 2h59m06s
